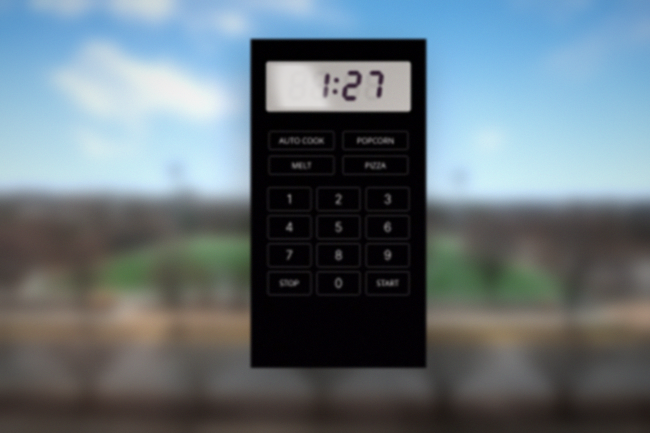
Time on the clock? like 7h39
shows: 1h27
